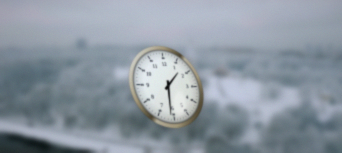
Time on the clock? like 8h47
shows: 1h31
